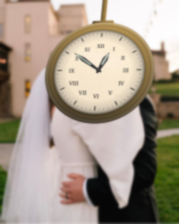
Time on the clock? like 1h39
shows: 12h51
